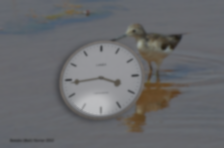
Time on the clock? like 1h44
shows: 3h44
